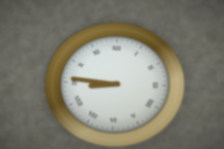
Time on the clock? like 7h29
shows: 8h46
